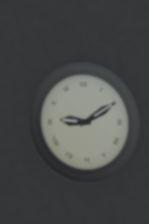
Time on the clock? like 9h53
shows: 9h10
